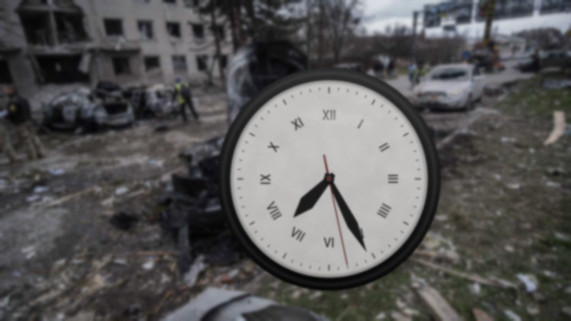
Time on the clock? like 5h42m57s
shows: 7h25m28s
